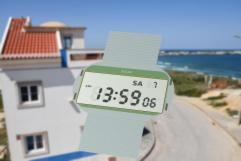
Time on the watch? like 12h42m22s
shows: 13h59m06s
